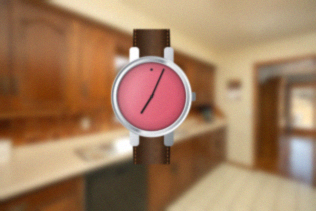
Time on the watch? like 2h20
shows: 7h04
